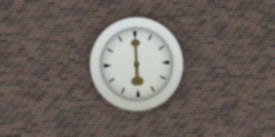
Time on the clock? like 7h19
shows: 6h00
